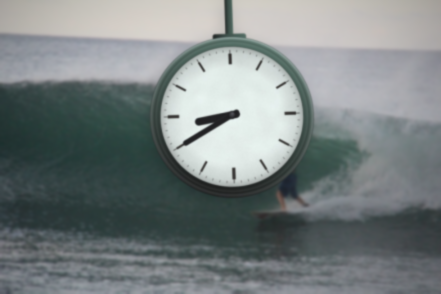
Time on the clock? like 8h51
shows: 8h40
